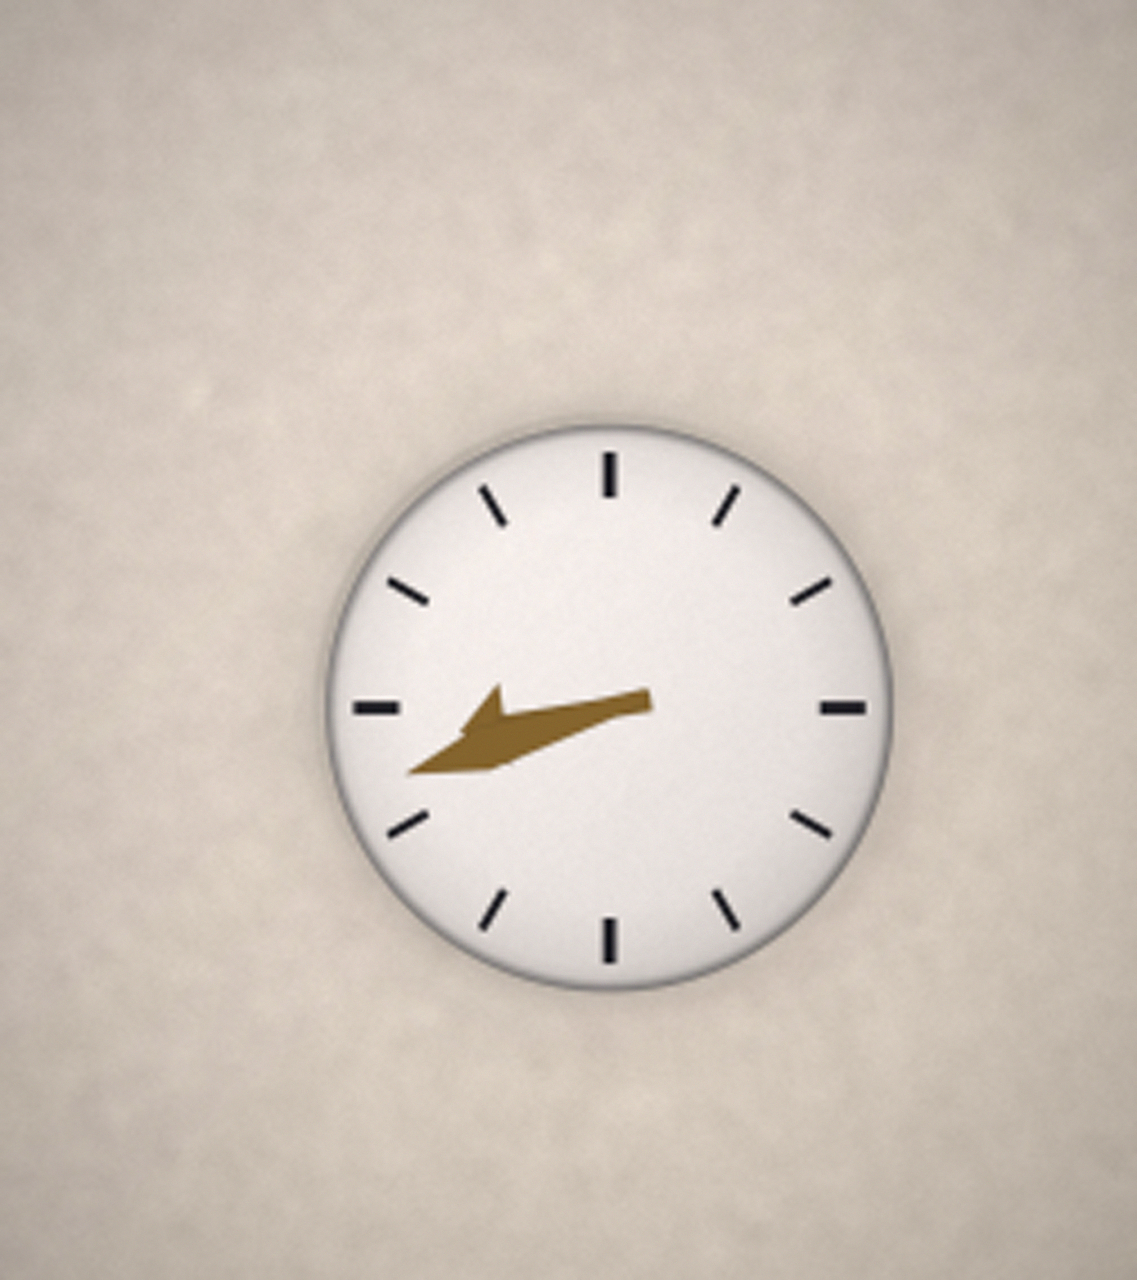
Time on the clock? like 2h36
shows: 8h42
